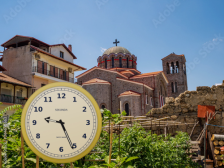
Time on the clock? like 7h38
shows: 9h26
